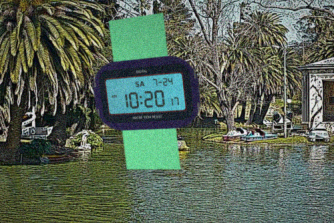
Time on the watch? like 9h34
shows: 10h20
